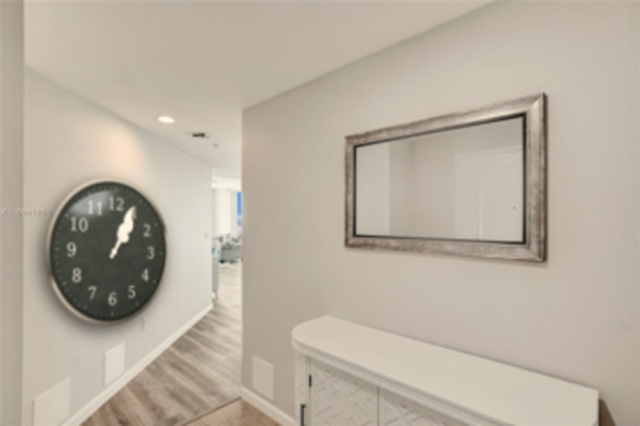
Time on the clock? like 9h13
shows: 1h04
